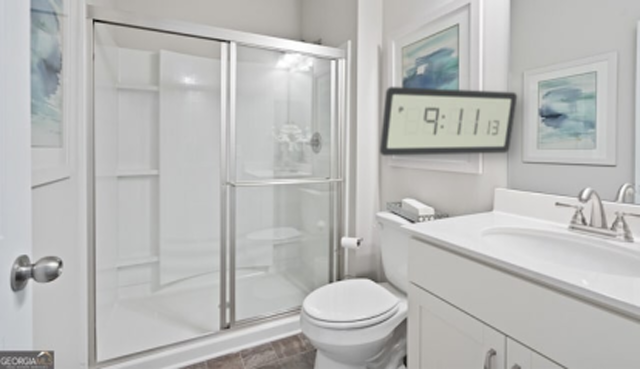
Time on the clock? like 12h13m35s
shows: 9h11m13s
